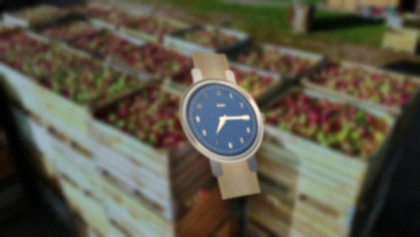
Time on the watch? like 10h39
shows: 7h15
